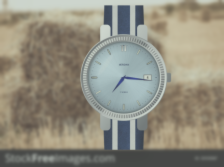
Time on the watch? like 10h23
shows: 7h16
